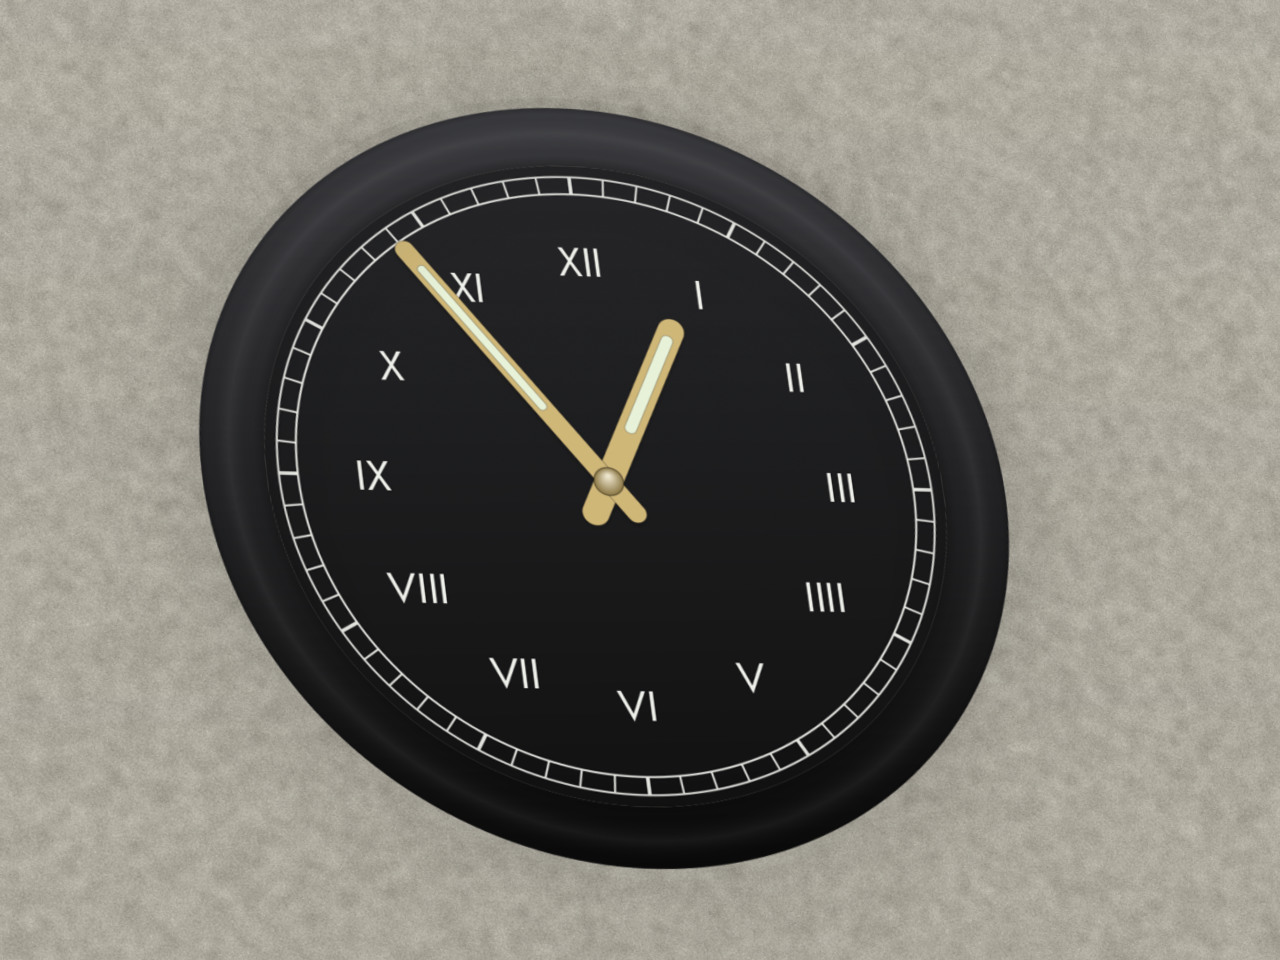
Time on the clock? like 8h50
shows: 12h54
